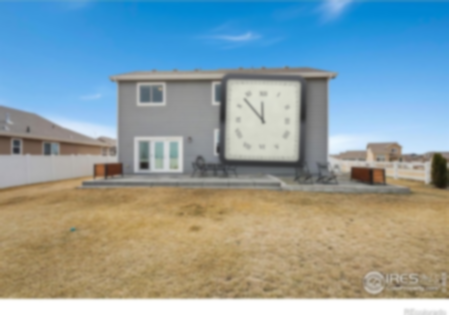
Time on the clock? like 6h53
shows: 11h53
